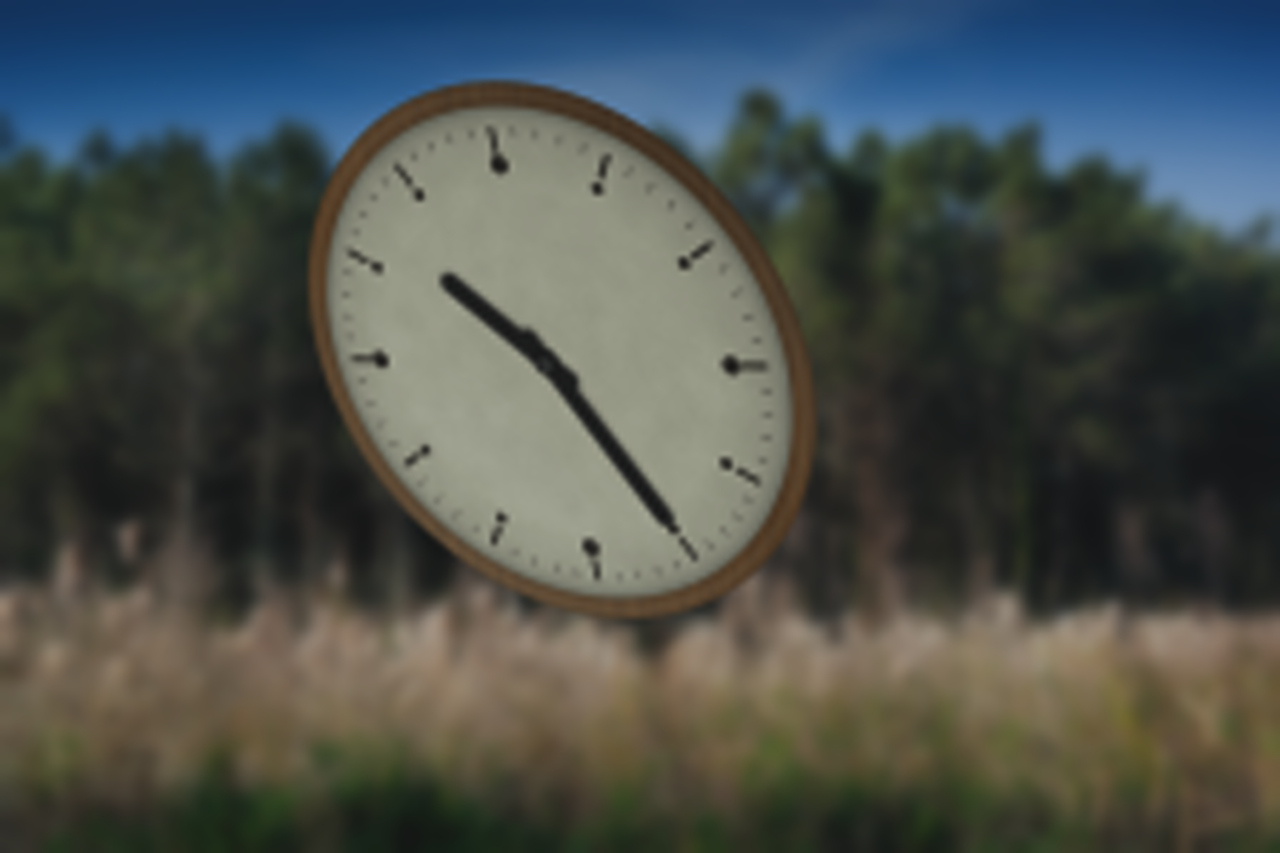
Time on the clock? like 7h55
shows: 10h25
